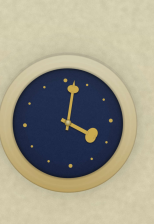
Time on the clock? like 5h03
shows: 4h02
